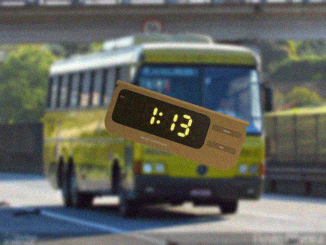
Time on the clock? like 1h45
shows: 1h13
